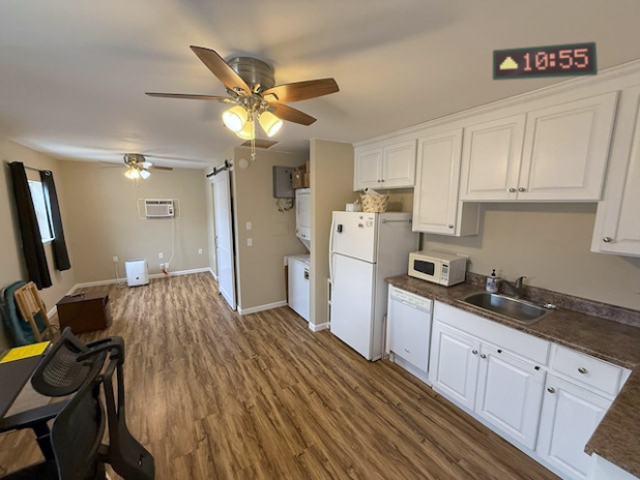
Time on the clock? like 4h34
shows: 10h55
